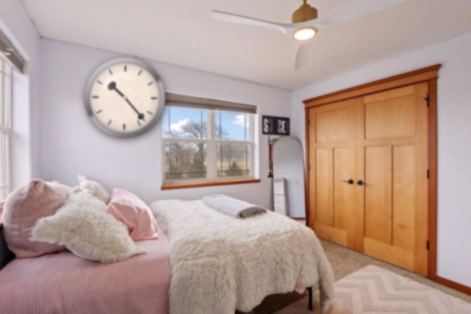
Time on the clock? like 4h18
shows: 10h23
